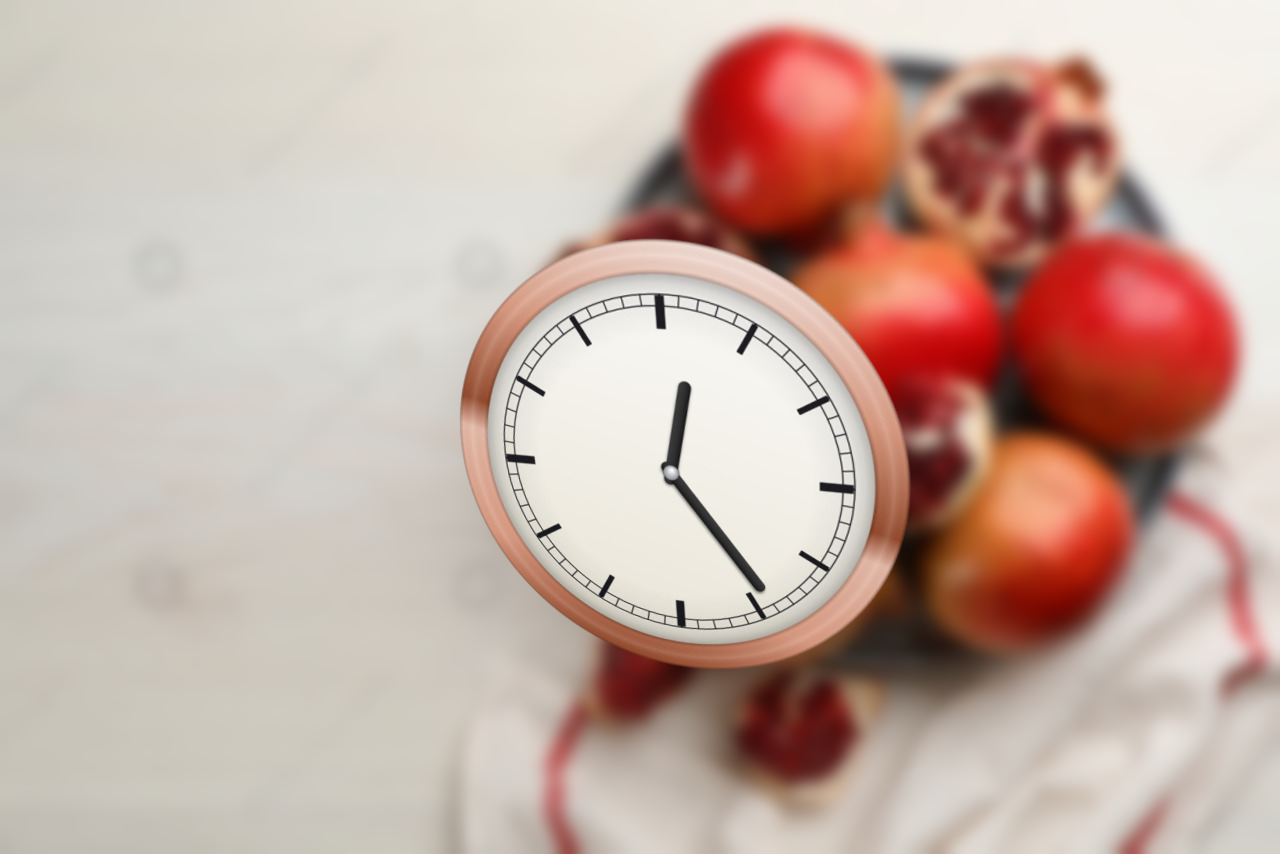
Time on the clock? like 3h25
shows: 12h24
